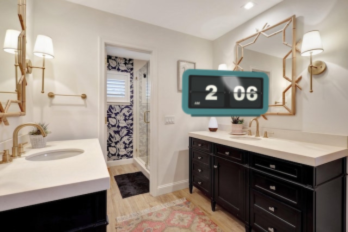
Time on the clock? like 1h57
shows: 2h06
